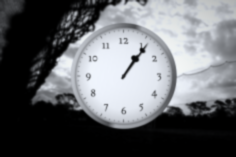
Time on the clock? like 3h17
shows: 1h06
